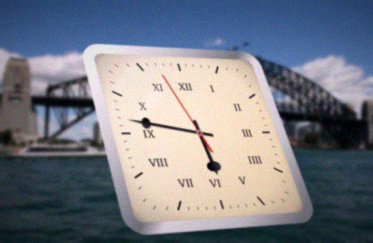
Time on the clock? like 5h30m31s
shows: 5h46m57s
